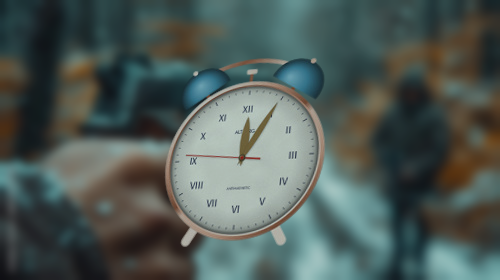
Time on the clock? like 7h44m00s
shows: 12h04m46s
